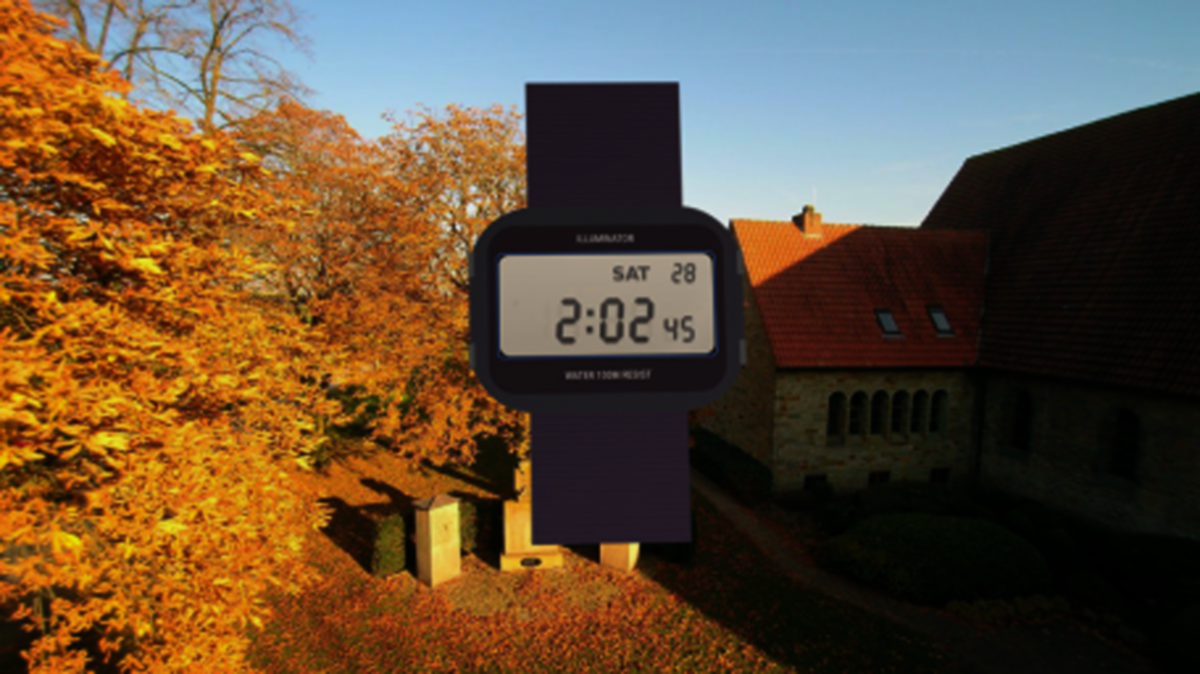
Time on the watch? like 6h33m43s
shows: 2h02m45s
